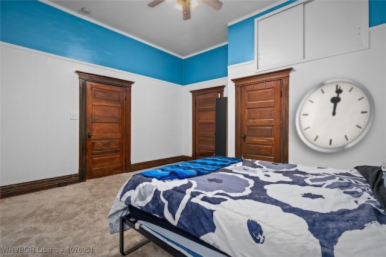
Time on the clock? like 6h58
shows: 12h01
